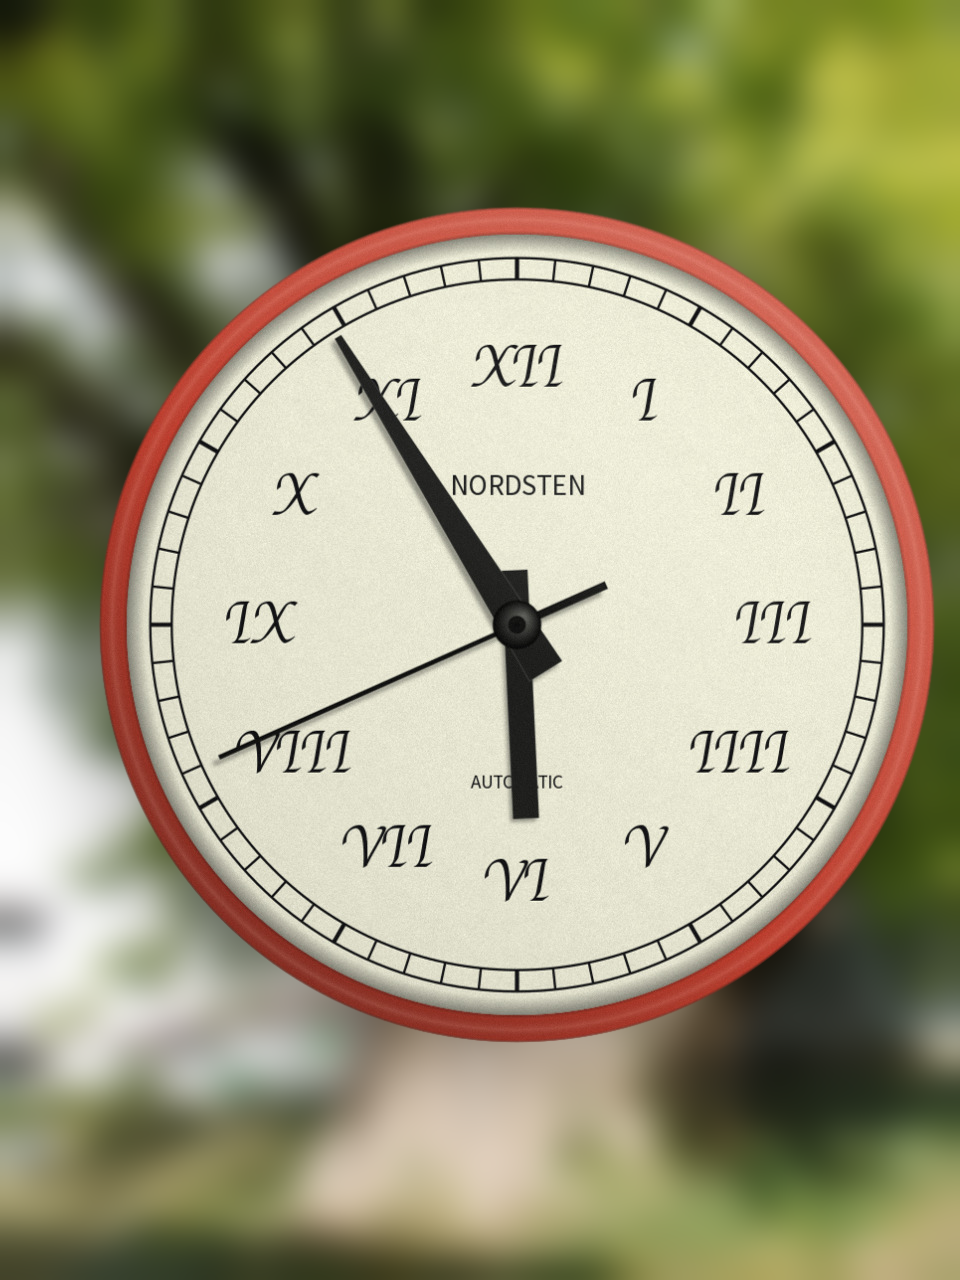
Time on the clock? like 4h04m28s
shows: 5h54m41s
